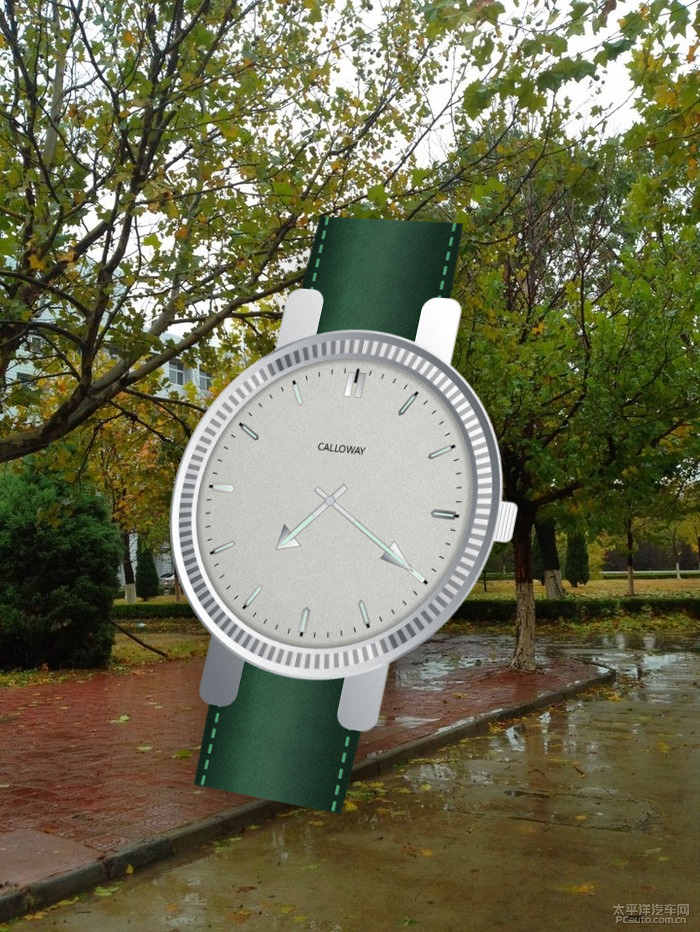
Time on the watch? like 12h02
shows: 7h20
